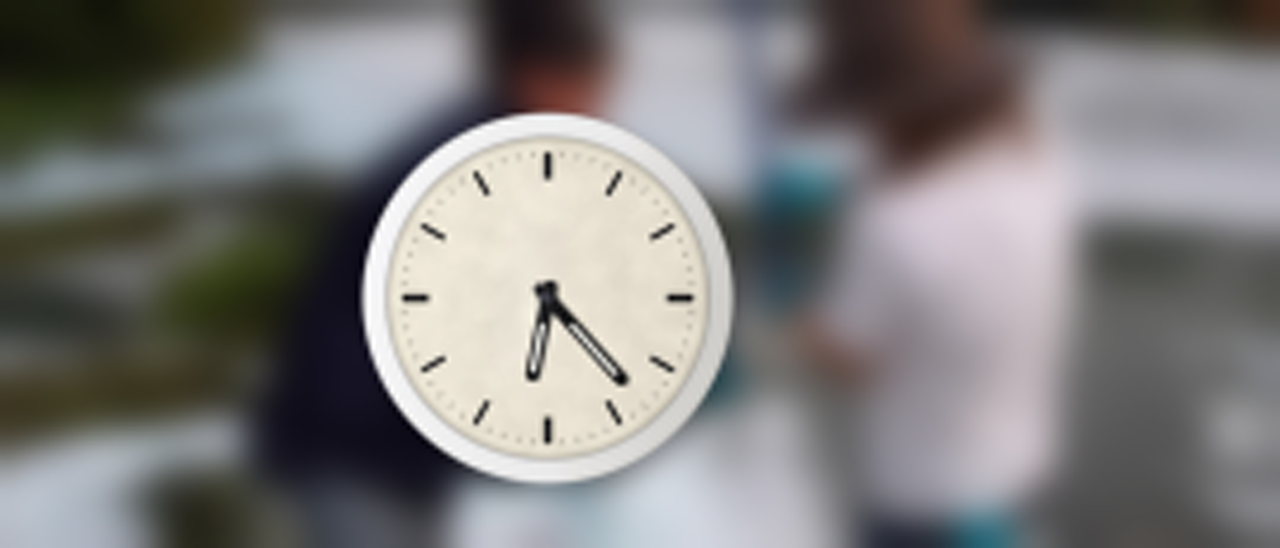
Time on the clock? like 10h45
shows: 6h23
